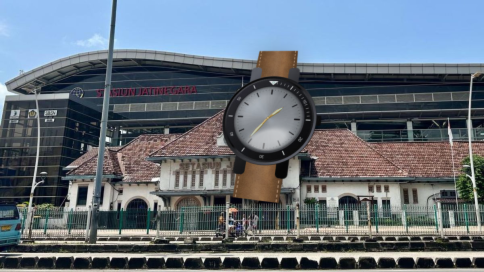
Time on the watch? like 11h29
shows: 1h36
